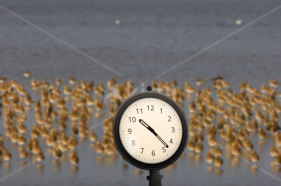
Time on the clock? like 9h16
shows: 10h23
